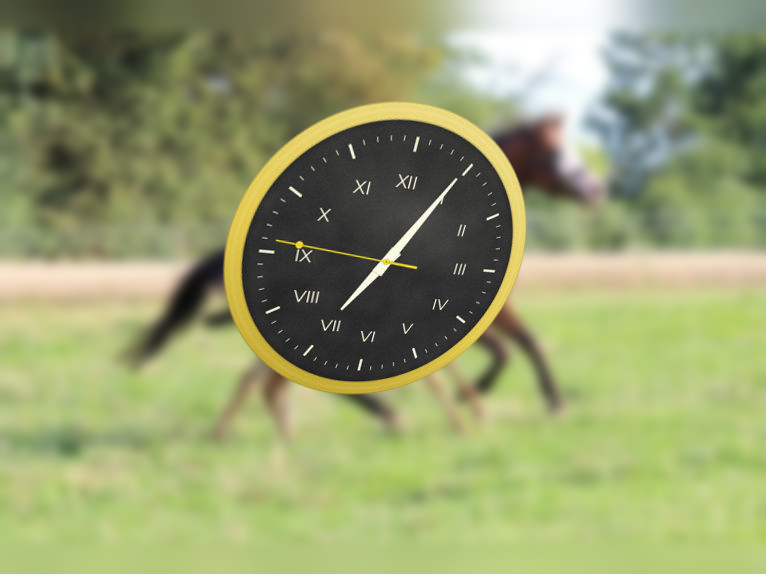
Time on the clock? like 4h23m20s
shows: 7h04m46s
